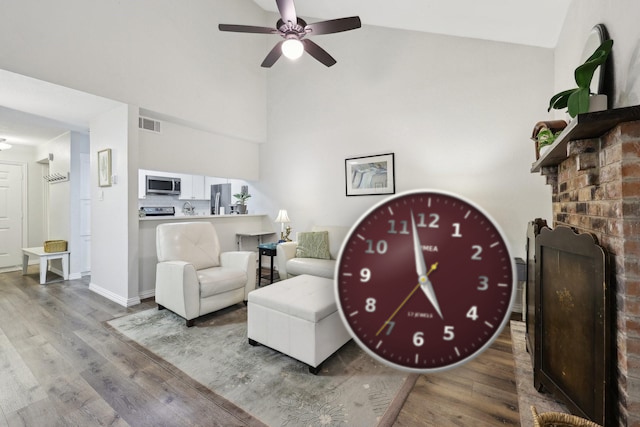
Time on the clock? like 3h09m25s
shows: 4h57m36s
